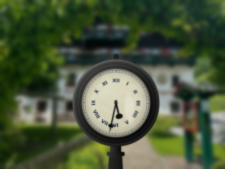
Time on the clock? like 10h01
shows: 5h32
